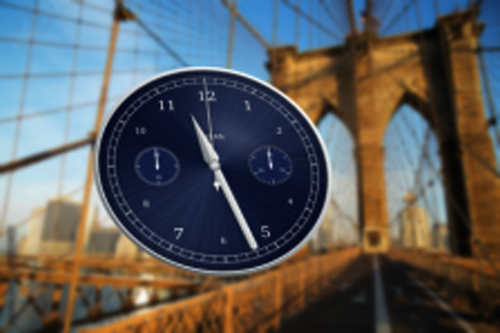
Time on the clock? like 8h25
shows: 11h27
